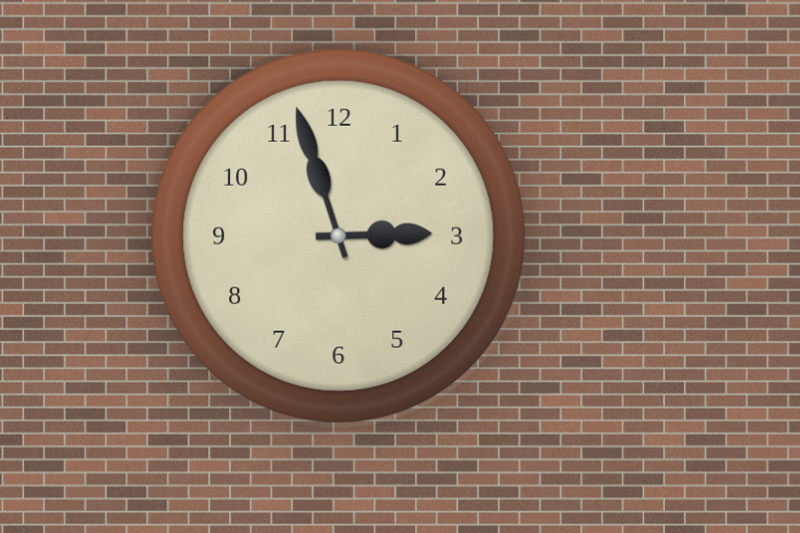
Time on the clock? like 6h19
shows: 2h57
